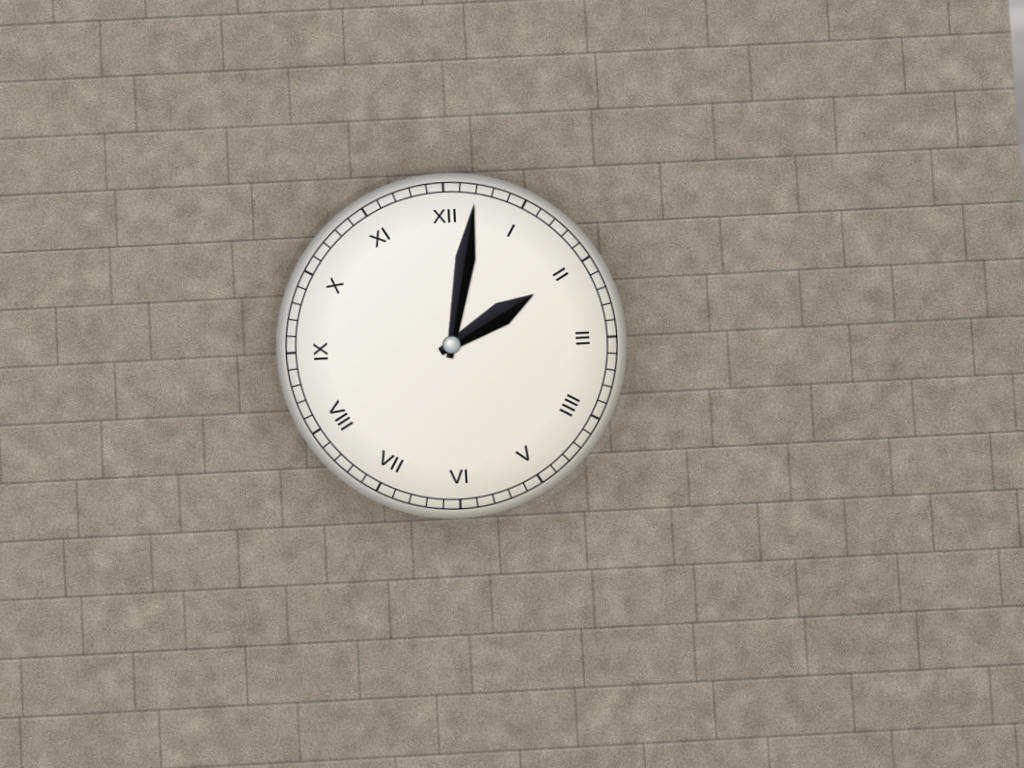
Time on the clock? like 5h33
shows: 2h02
